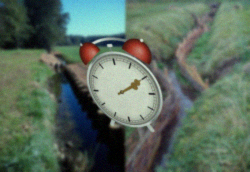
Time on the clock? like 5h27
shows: 2h10
